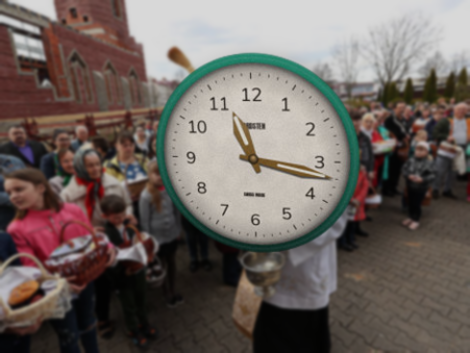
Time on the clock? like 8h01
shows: 11h17
